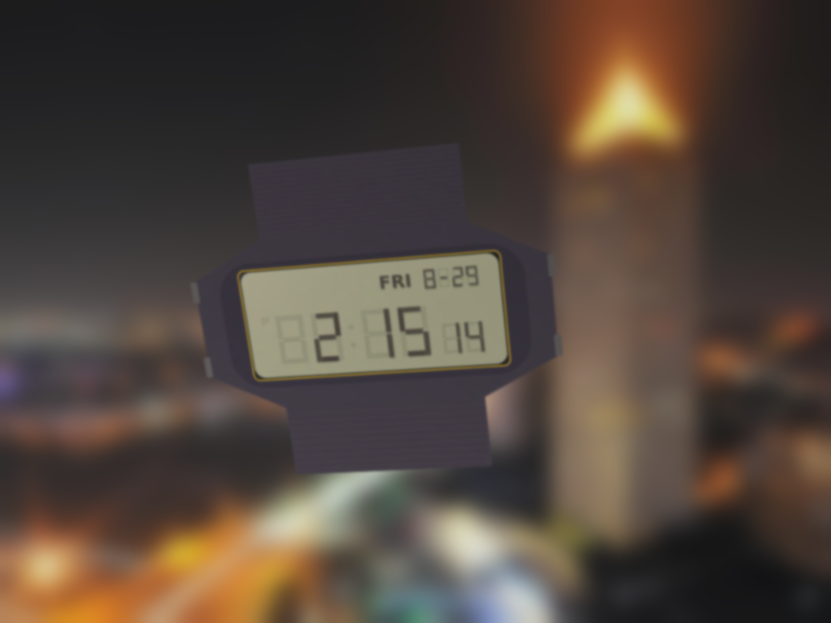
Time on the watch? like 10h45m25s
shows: 2h15m14s
